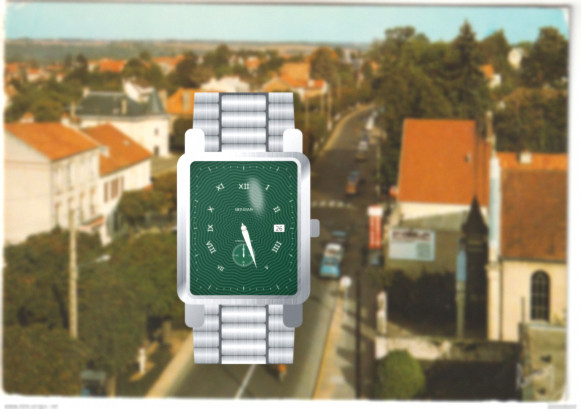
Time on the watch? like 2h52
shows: 5h27
